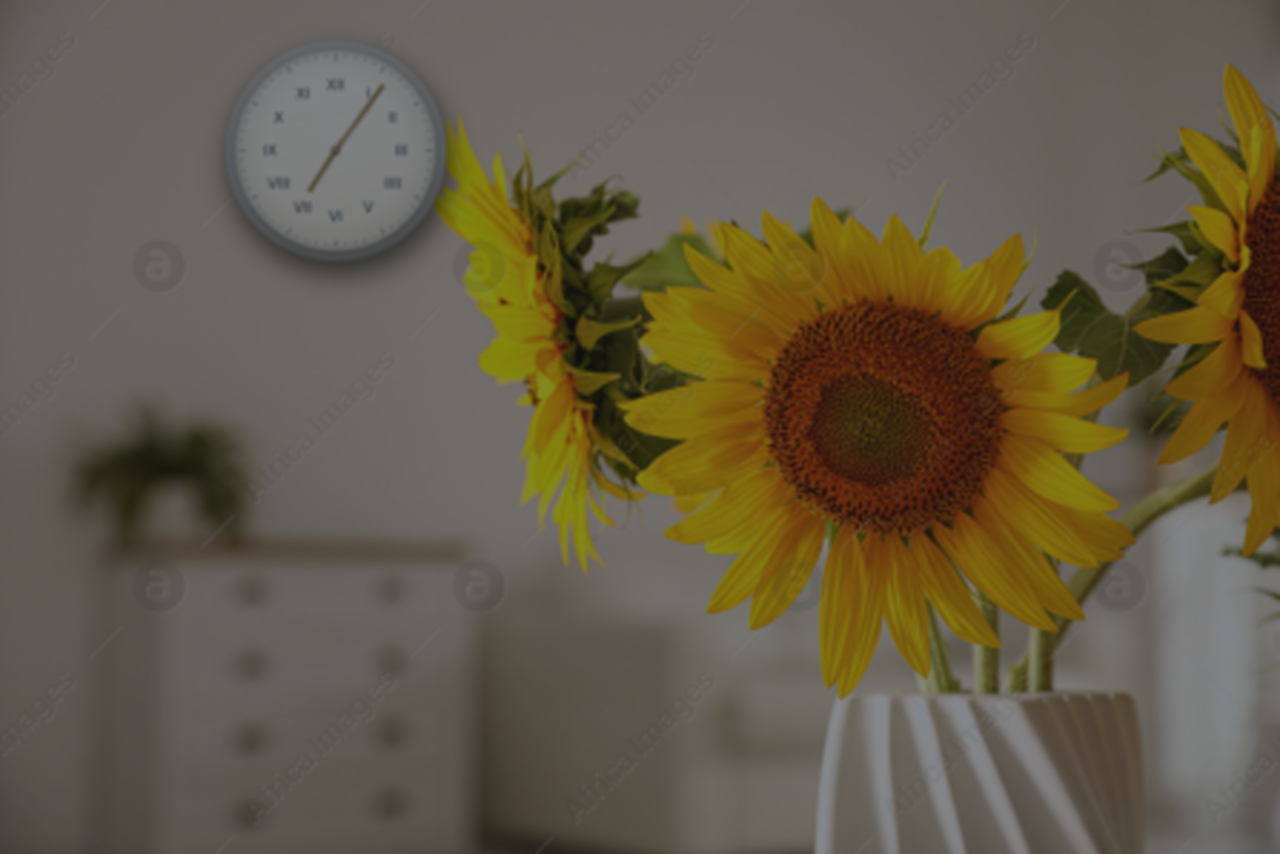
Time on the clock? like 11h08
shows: 7h06
